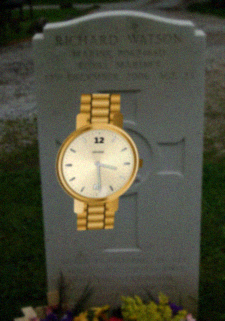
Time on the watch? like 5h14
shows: 3h29
